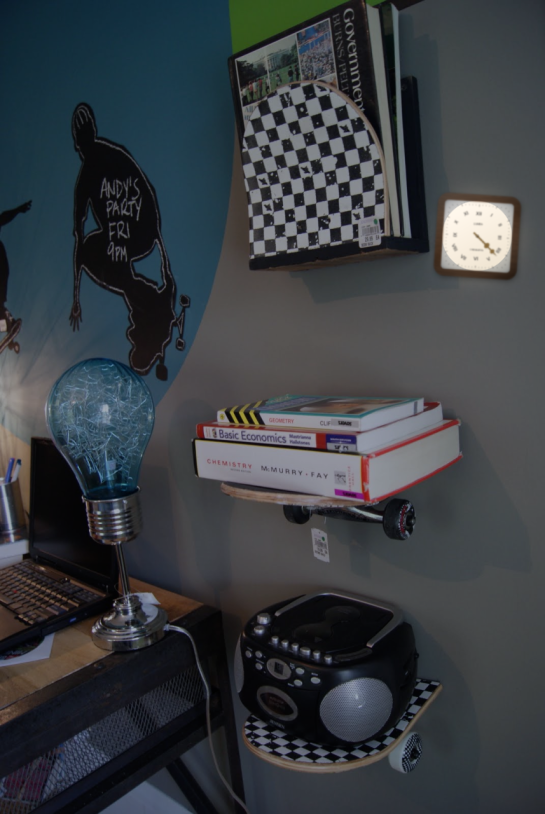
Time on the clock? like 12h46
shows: 4h22
